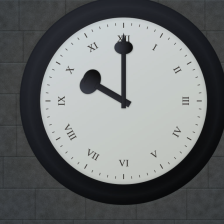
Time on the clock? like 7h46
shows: 10h00
